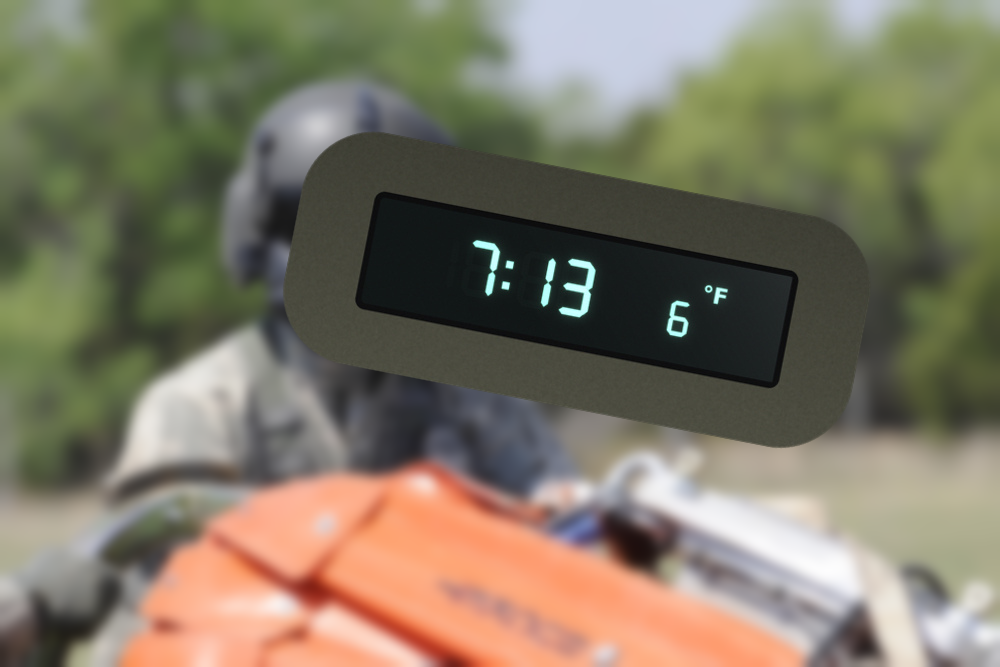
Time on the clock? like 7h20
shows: 7h13
